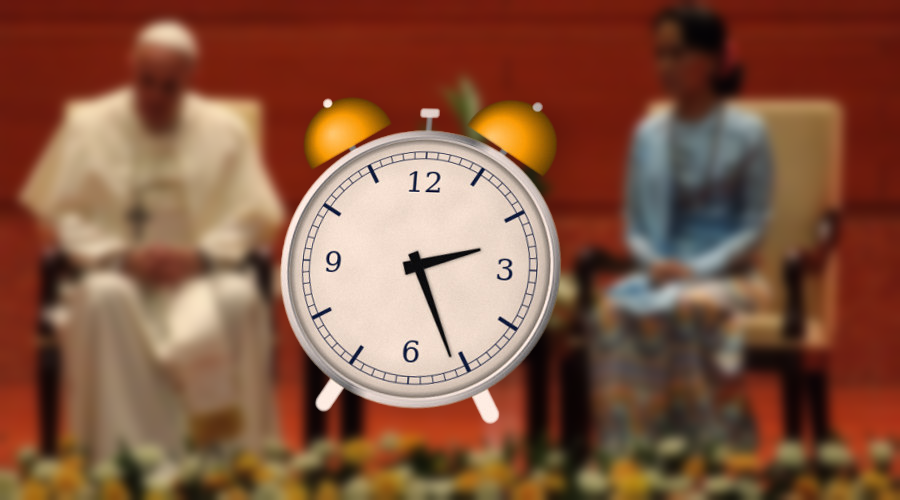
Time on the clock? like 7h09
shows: 2h26
